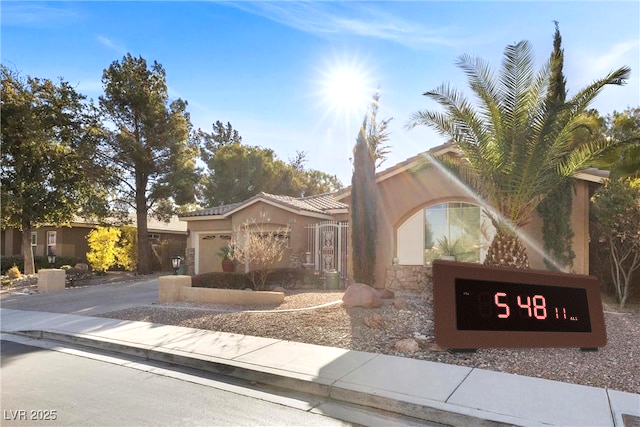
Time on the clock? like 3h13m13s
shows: 5h48m11s
